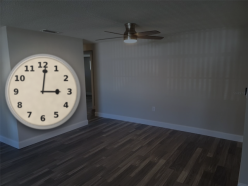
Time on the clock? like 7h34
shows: 3h01
